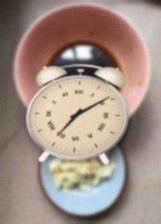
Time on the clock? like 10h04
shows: 7h09
